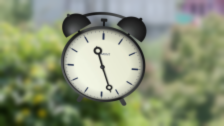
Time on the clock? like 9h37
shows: 11h27
